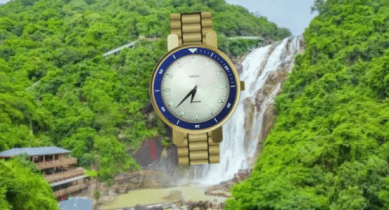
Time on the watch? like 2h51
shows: 6h38
